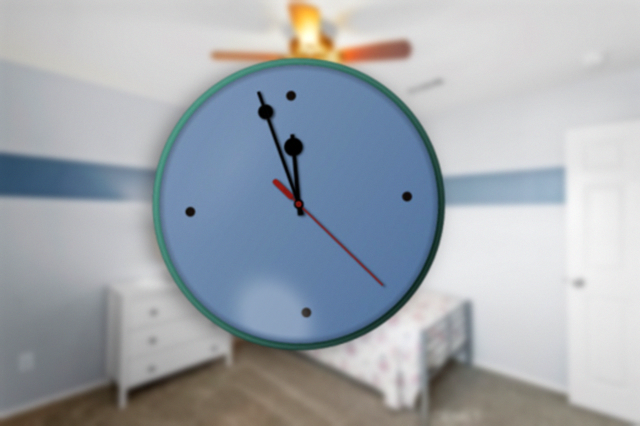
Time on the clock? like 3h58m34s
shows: 11h57m23s
